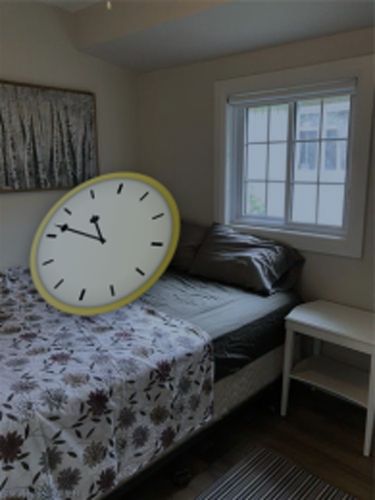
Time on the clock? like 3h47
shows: 10h47
